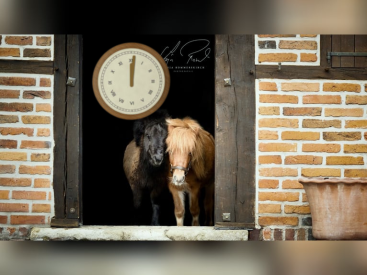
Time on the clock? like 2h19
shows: 12h01
